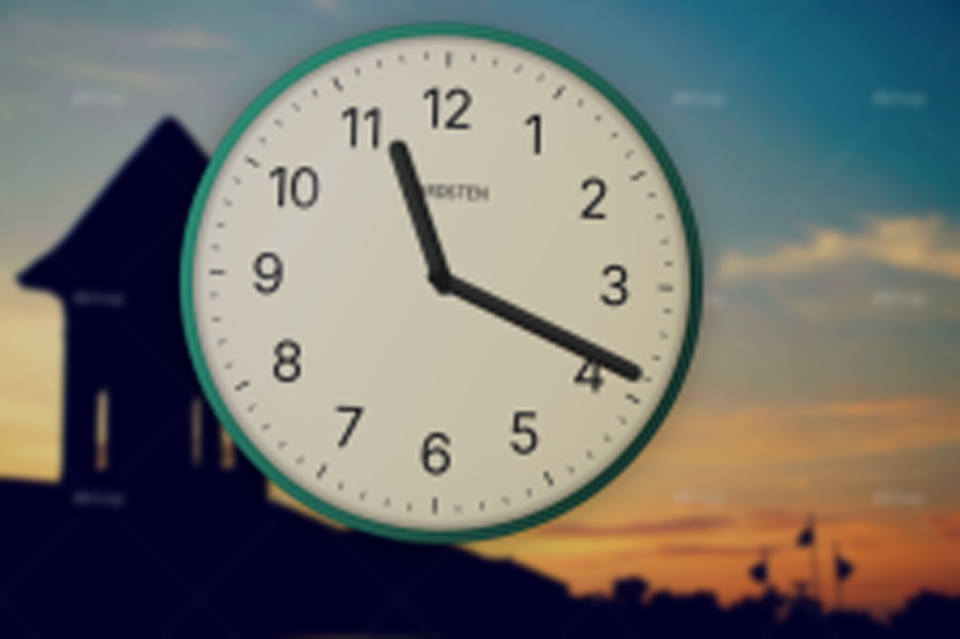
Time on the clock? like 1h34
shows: 11h19
